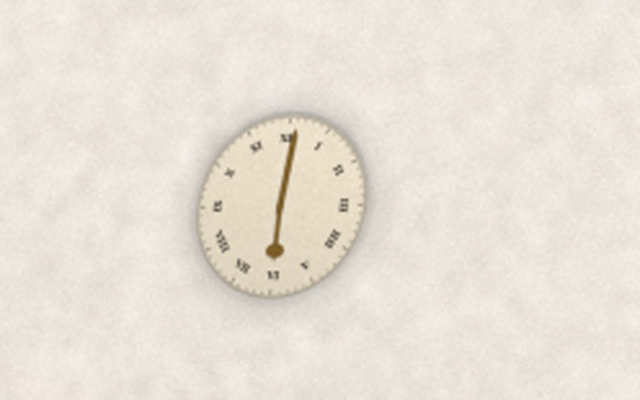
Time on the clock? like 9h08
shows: 6h01
